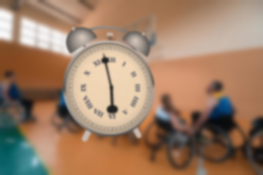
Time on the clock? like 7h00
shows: 5h58
